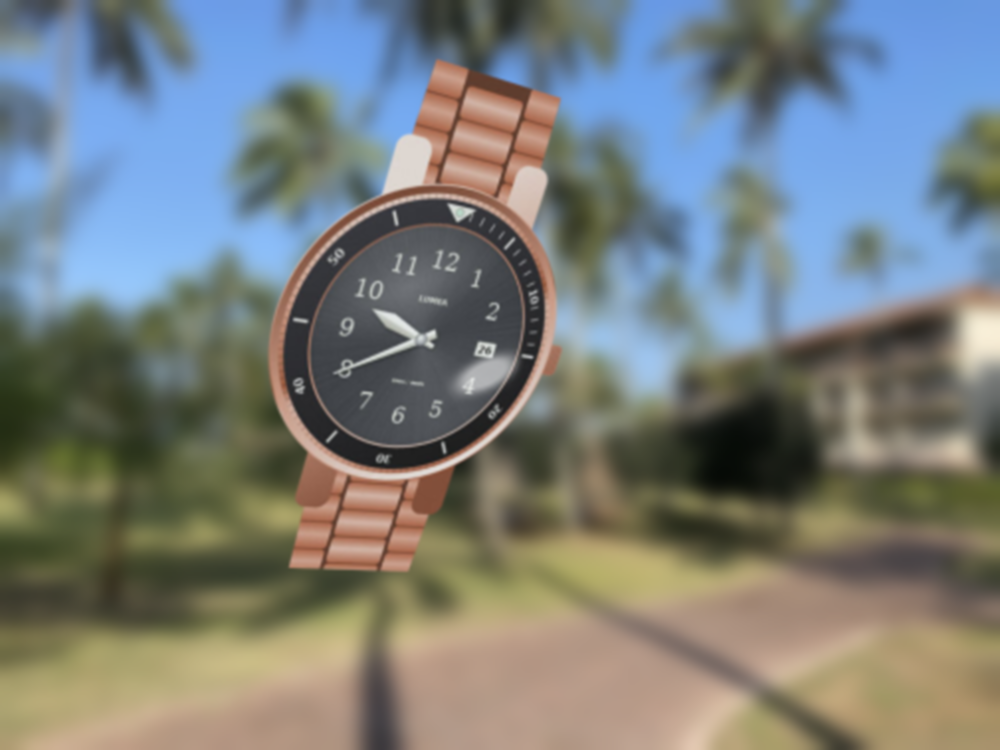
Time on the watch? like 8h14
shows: 9h40
